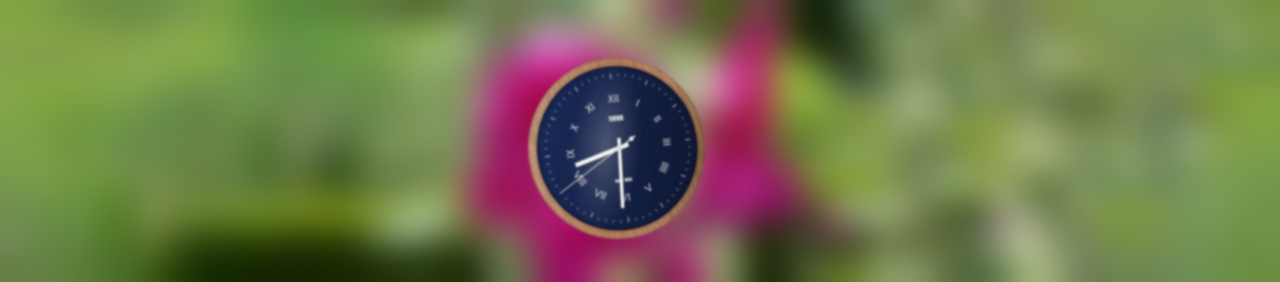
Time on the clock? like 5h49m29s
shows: 8h30m40s
